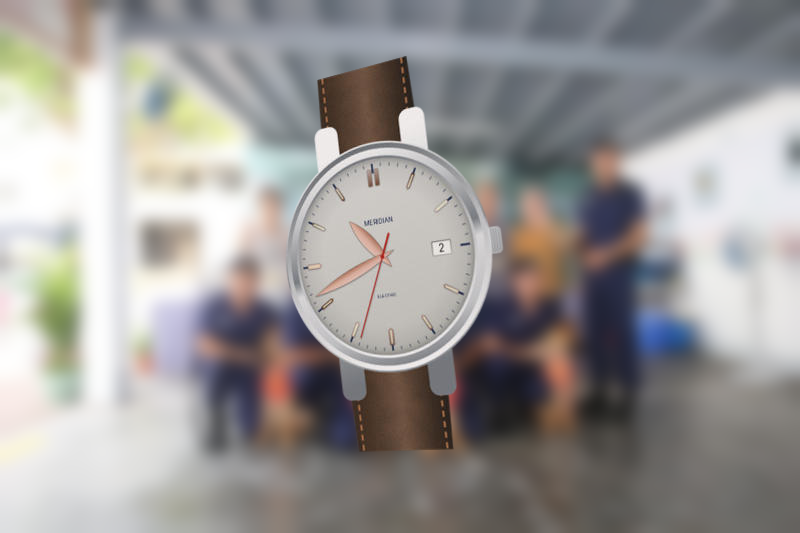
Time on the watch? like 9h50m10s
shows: 10h41m34s
